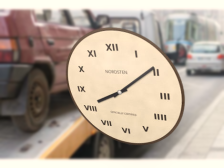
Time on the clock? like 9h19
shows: 8h09
